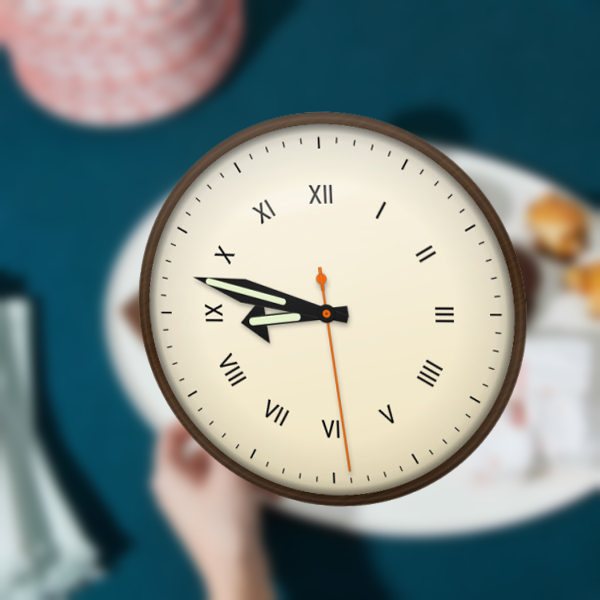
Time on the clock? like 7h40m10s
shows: 8h47m29s
